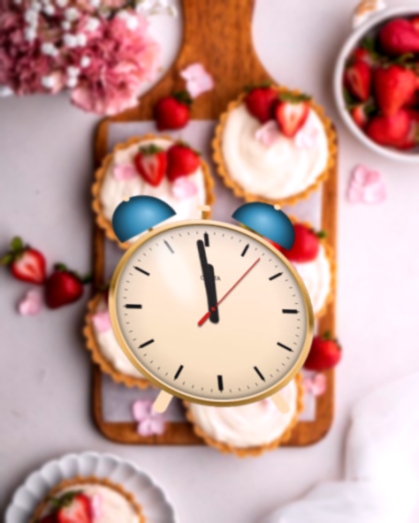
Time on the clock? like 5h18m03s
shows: 11h59m07s
